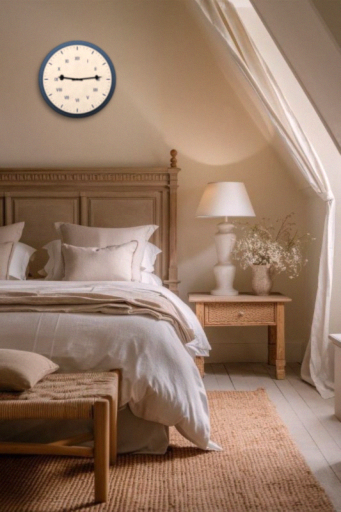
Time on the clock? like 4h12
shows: 9h14
